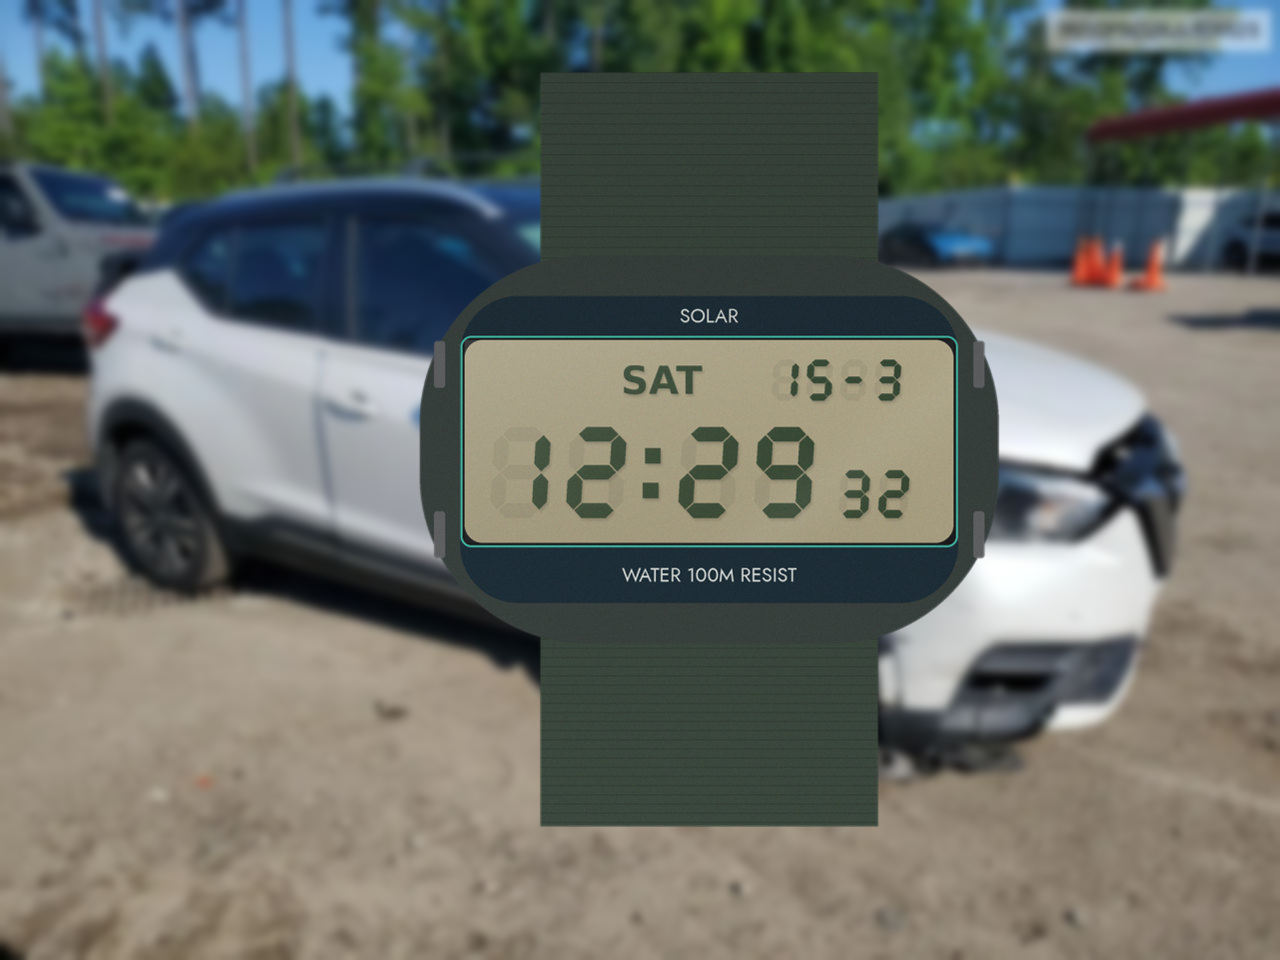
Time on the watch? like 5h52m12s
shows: 12h29m32s
